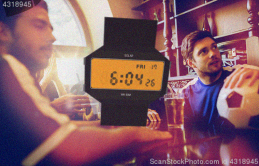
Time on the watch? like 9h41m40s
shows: 6h04m26s
